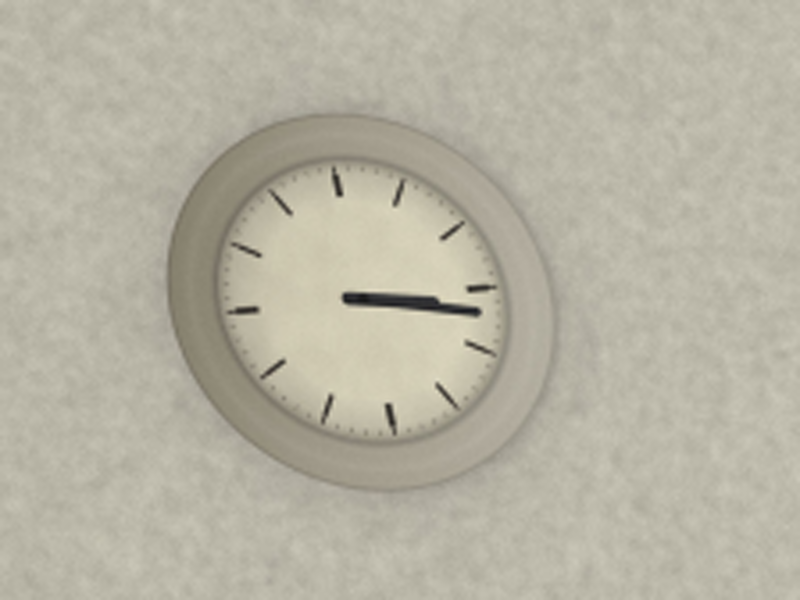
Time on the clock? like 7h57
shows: 3h17
